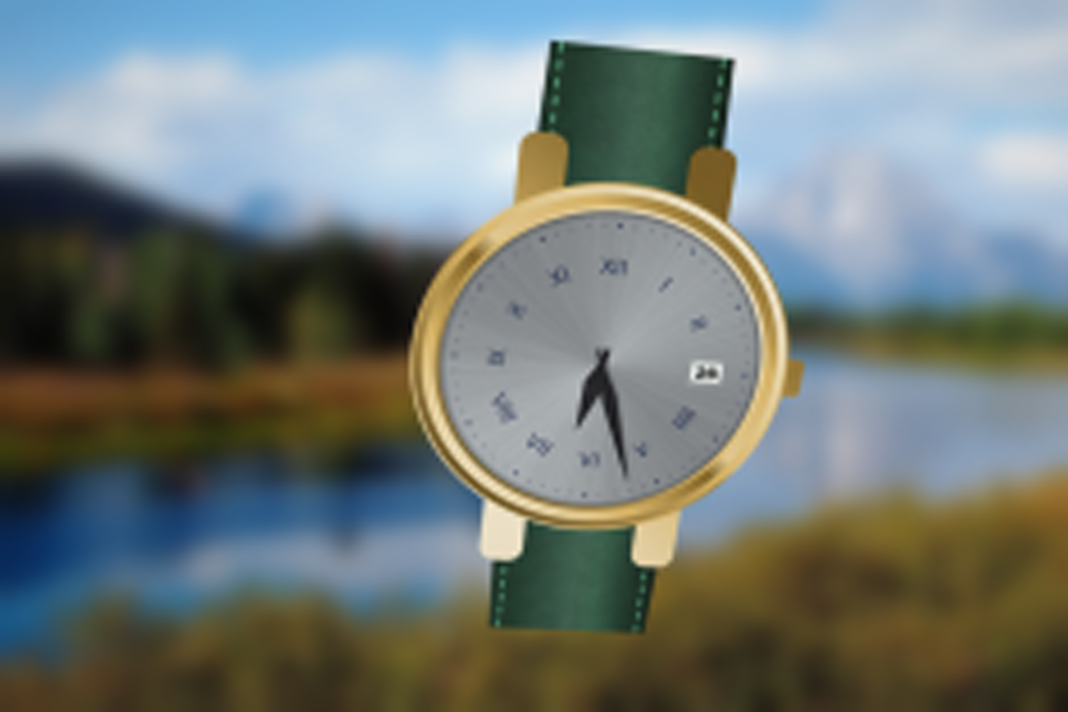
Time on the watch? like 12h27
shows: 6h27
